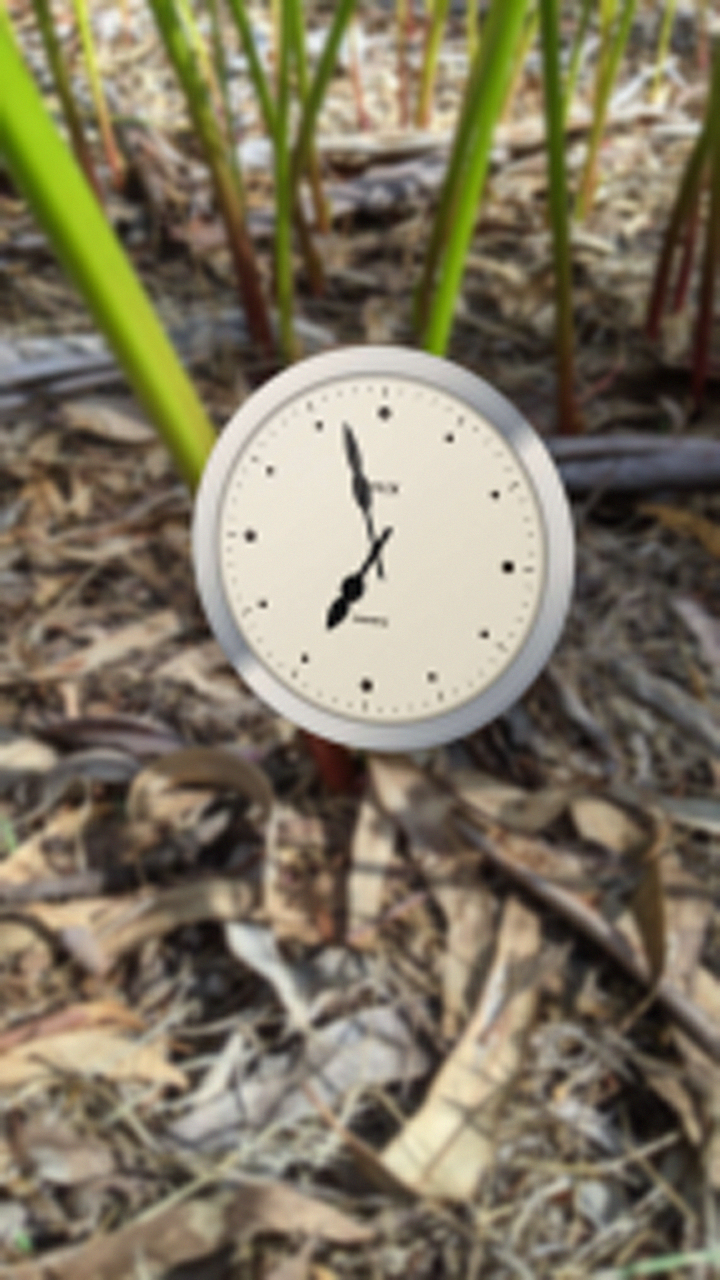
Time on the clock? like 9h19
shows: 6h57
